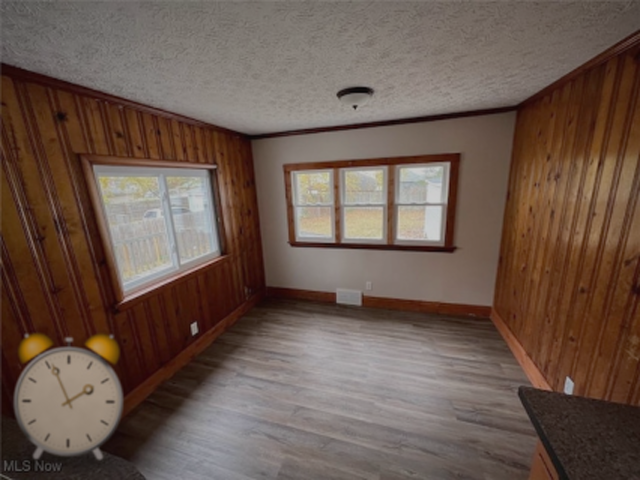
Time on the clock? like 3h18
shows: 1h56
